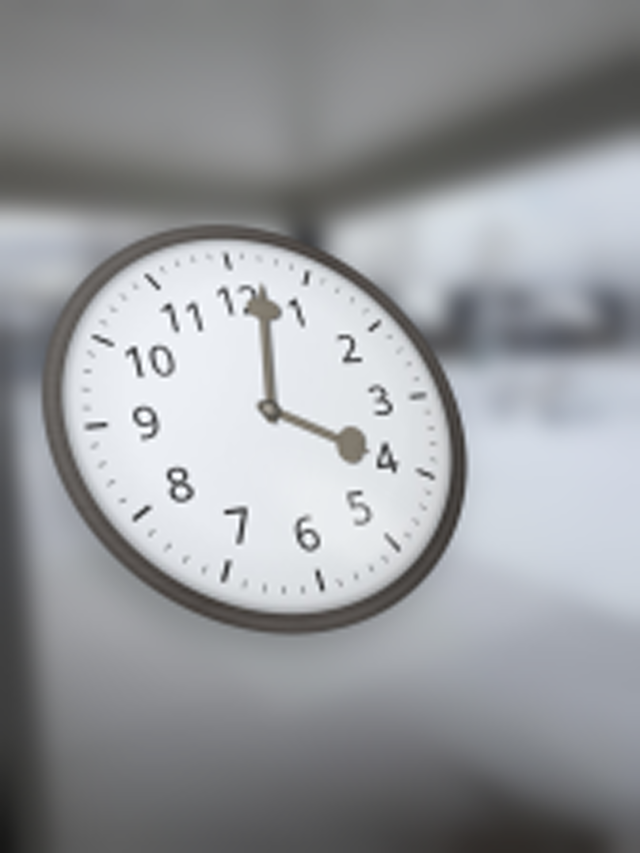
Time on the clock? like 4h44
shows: 4h02
